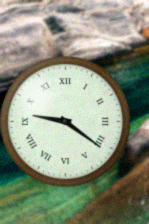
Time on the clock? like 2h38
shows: 9h21
